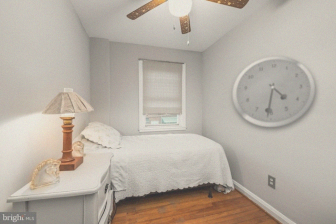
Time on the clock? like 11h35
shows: 4h31
